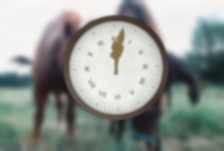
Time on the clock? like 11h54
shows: 12h02
